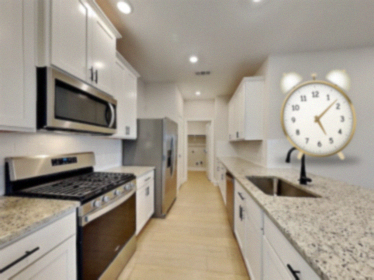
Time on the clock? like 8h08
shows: 5h08
